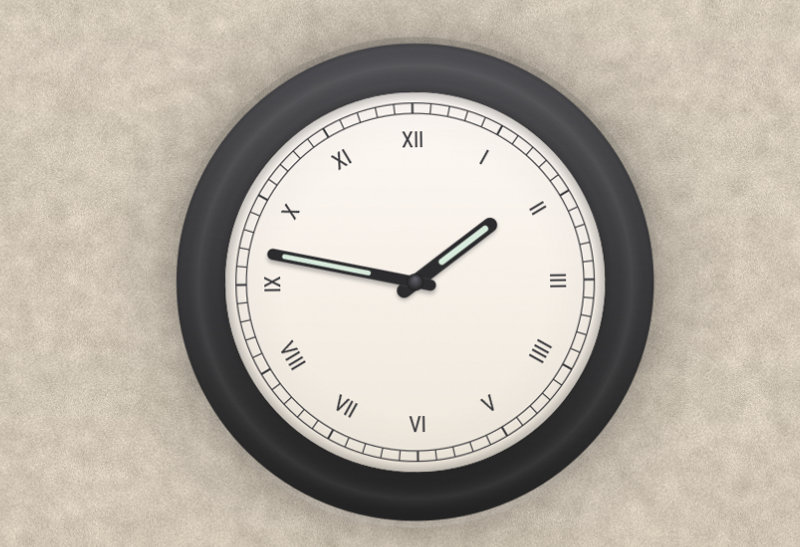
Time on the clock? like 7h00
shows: 1h47
